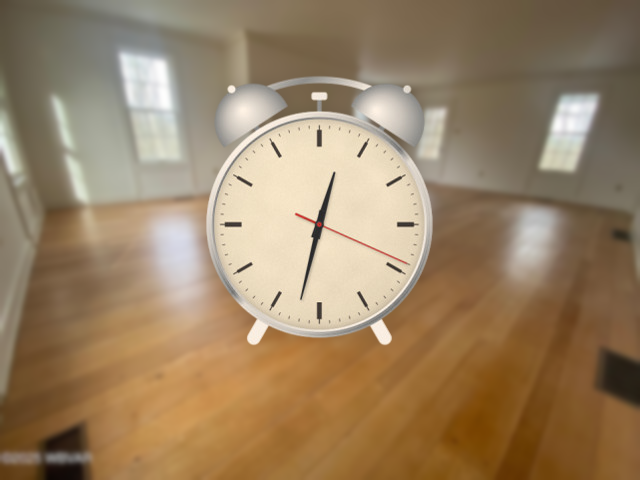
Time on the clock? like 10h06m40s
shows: 12h32m19s
